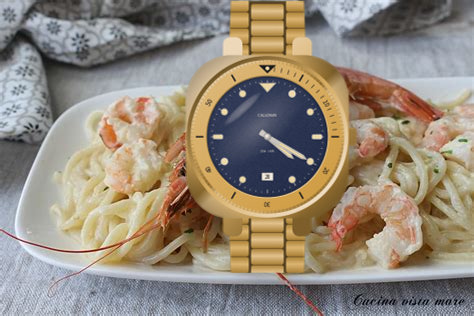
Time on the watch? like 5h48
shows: 4h20
